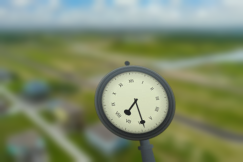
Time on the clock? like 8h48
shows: 7h29
